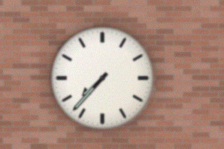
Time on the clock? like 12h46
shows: 7h37
